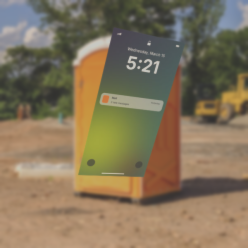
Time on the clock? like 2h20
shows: 5h21
